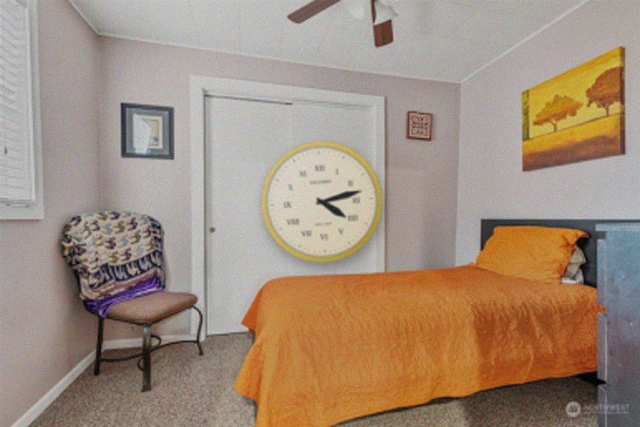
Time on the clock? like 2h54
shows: 4h13
